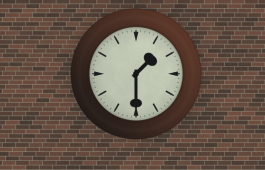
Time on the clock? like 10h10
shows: 1h30
